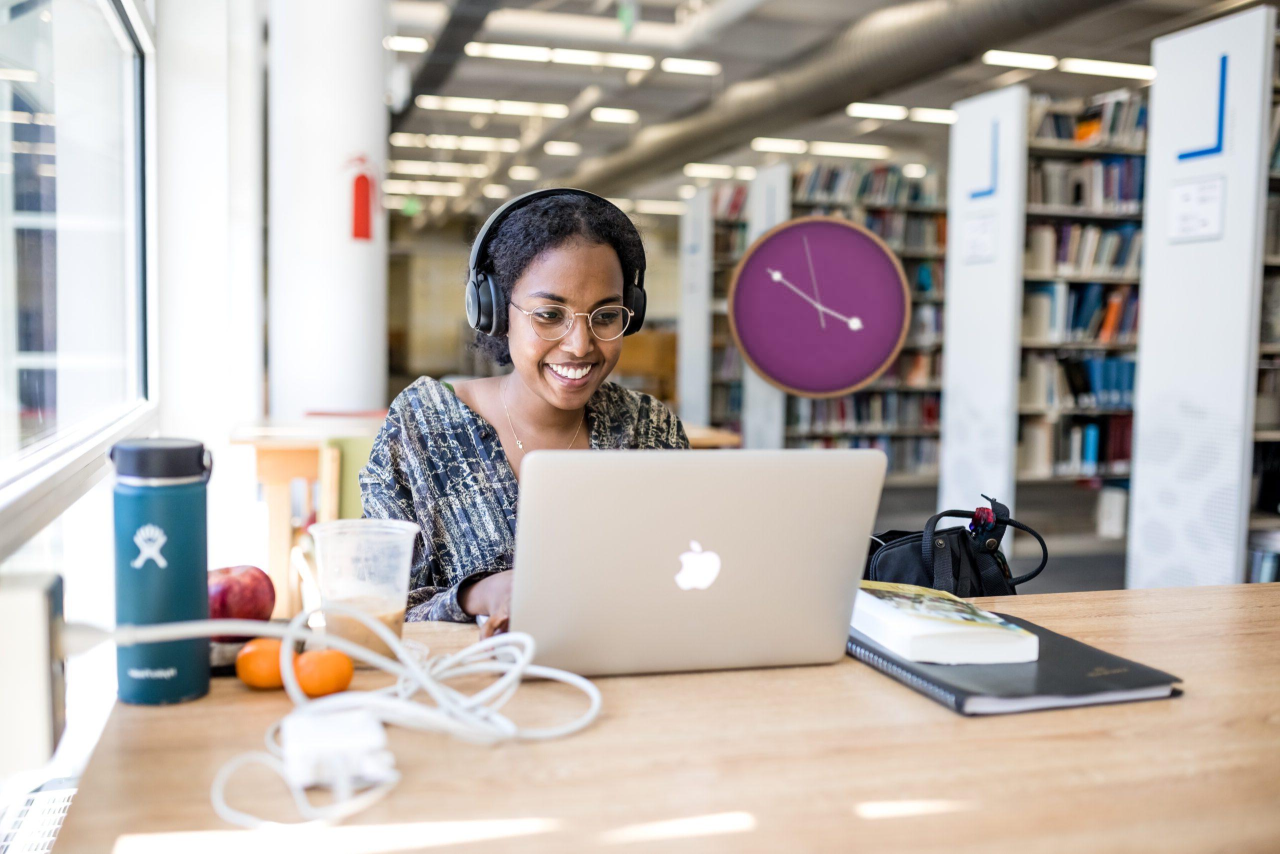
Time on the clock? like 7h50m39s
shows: 3h50m58s
